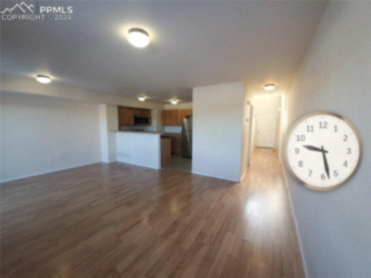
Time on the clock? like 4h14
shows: 9h28
